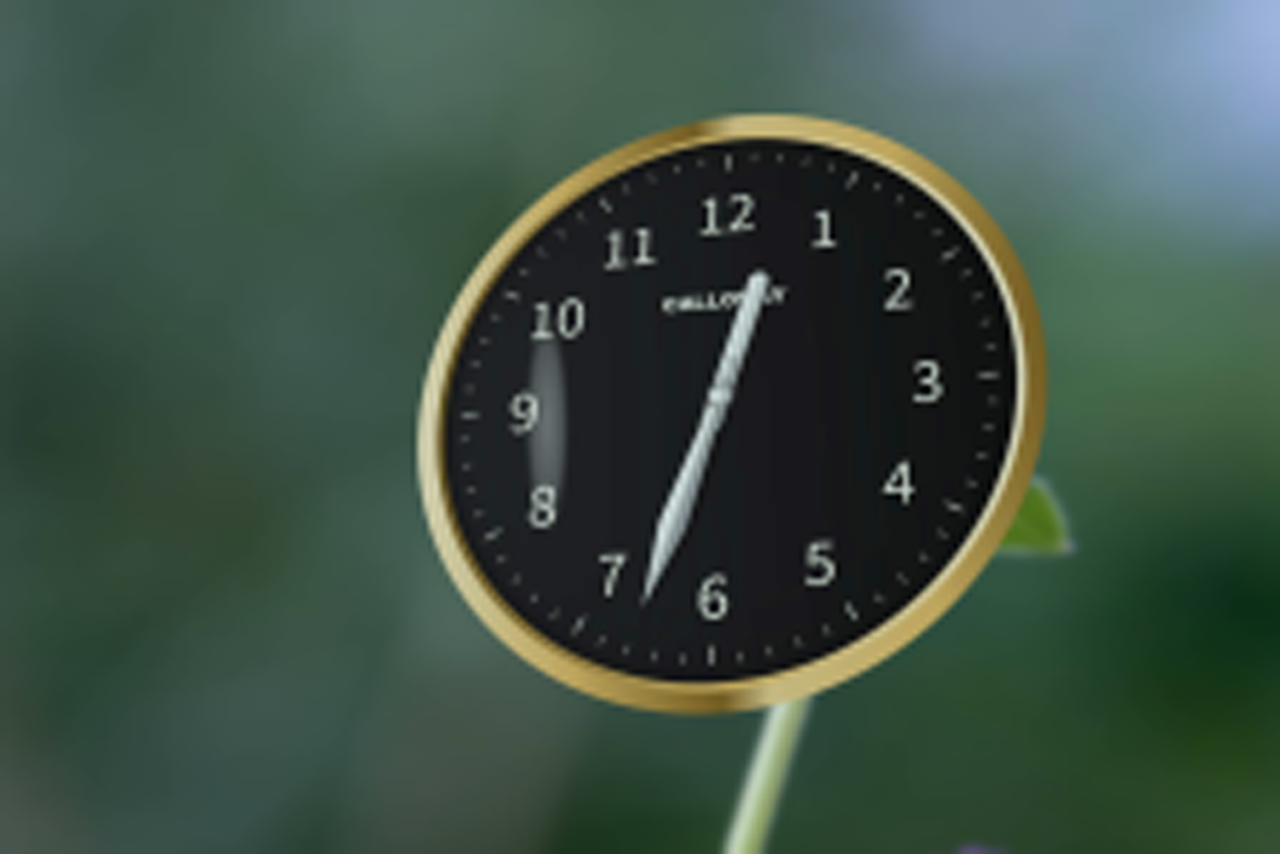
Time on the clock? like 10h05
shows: 12h33
